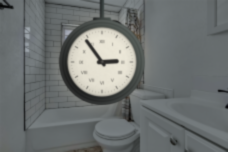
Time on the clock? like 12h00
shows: 2h54
